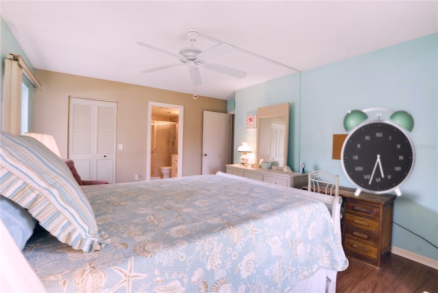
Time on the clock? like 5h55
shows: 5h33
